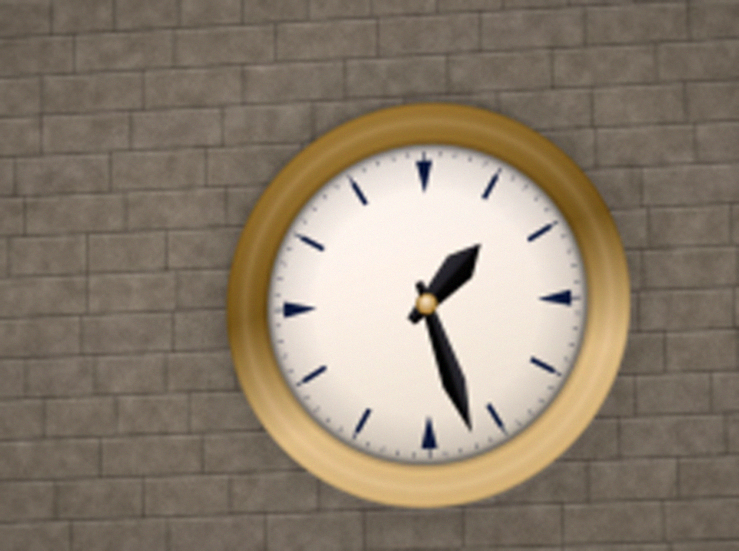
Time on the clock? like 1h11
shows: 1h27
